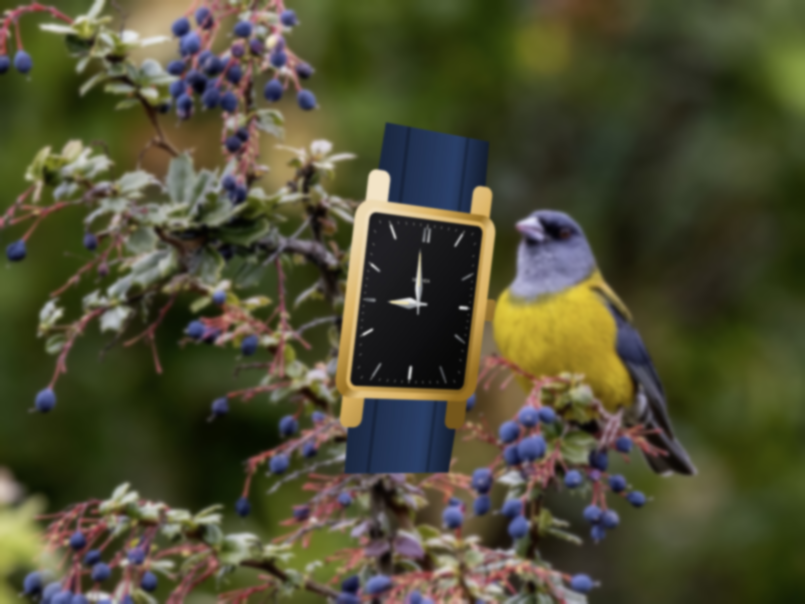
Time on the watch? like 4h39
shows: 8h59
